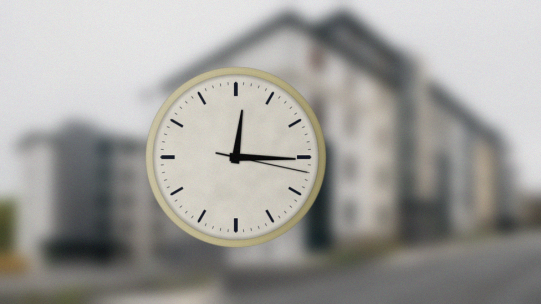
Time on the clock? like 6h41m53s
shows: 12h15m17s
